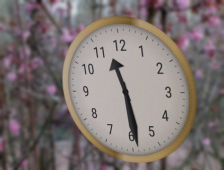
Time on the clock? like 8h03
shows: 11h29
